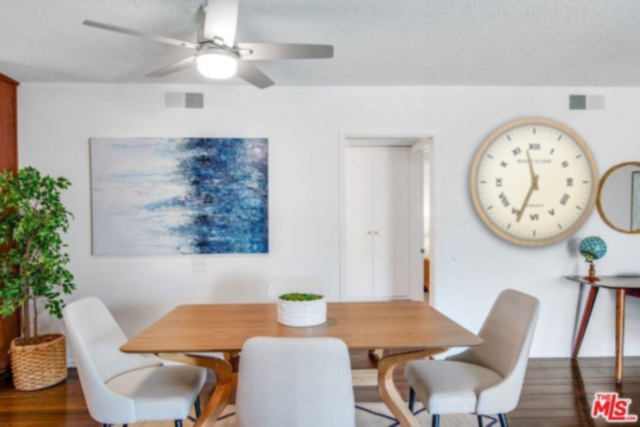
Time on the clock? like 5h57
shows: 11h34
